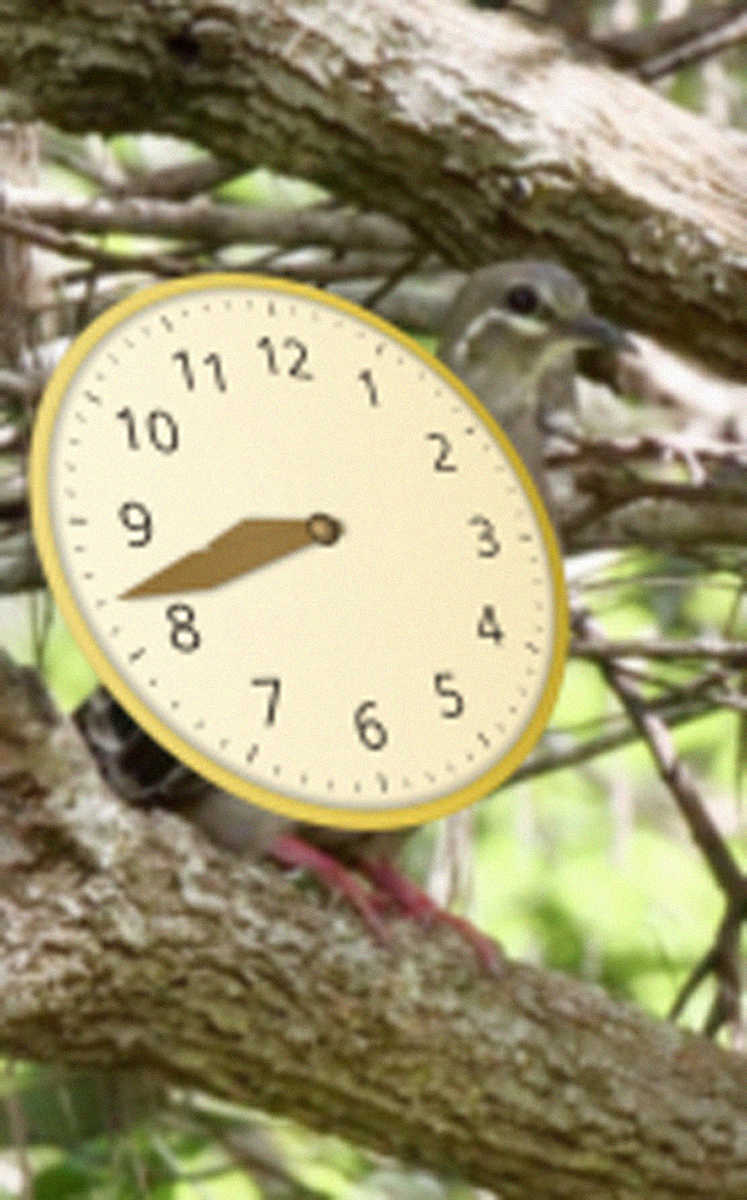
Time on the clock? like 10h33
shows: 8h42
